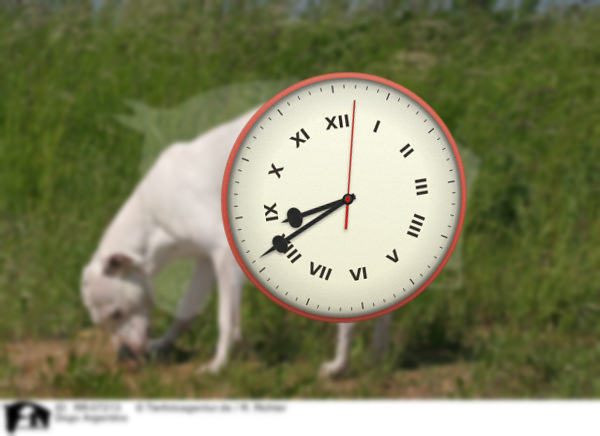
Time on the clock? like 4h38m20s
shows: 8h41m02s
